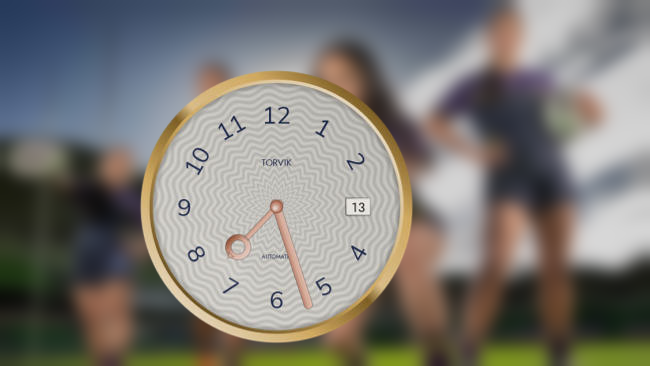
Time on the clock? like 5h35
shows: 7h27
